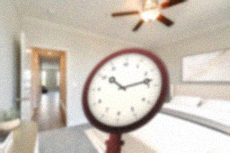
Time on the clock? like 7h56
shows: 10h13
